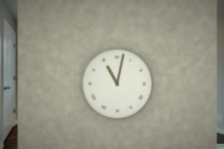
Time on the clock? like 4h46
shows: 11h02
